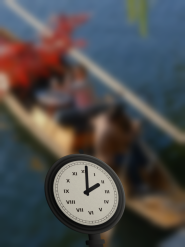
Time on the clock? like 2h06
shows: 2h01
